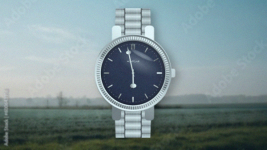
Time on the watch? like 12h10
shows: 5h58
